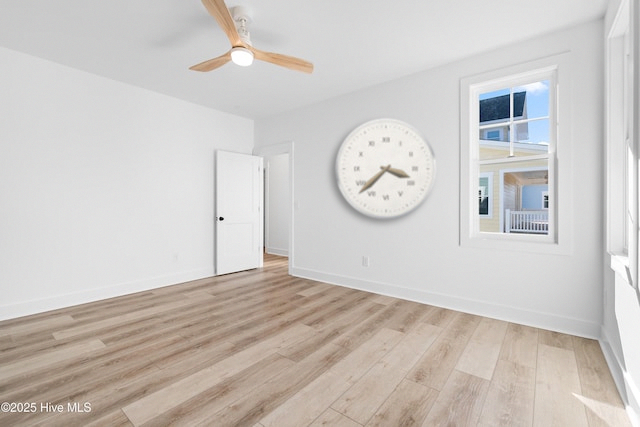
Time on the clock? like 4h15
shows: 3h38
